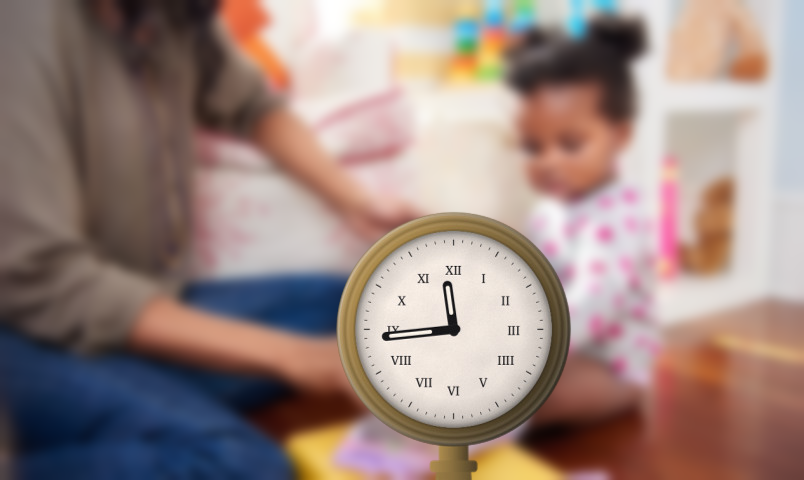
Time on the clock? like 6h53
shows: 11h44
